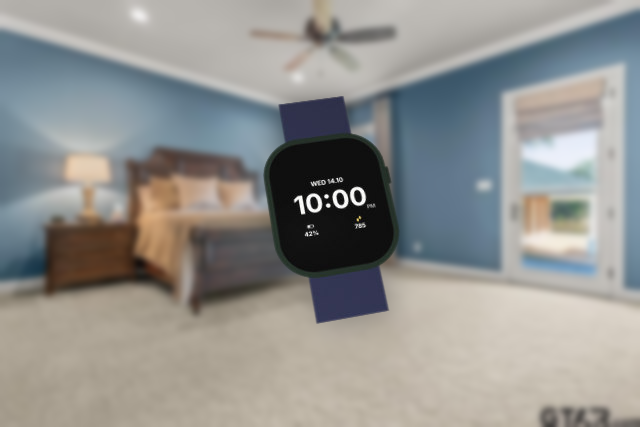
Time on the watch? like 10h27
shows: 10h00
